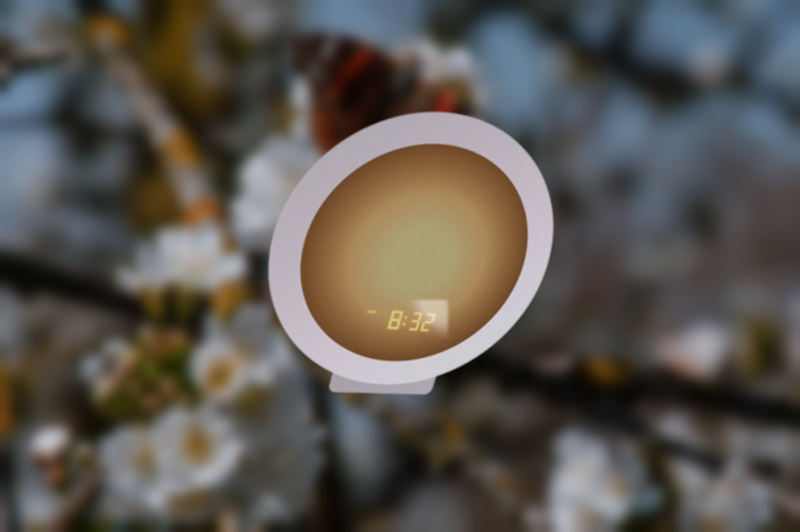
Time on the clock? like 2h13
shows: 8h32
